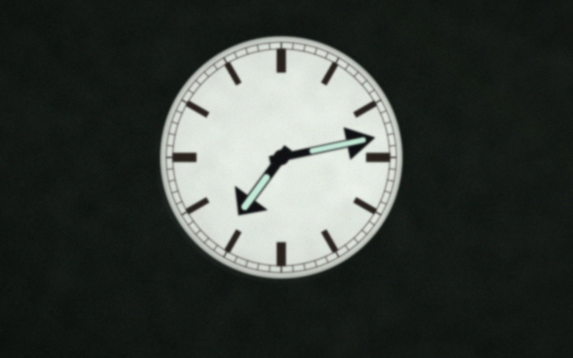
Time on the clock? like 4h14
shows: 7h13
